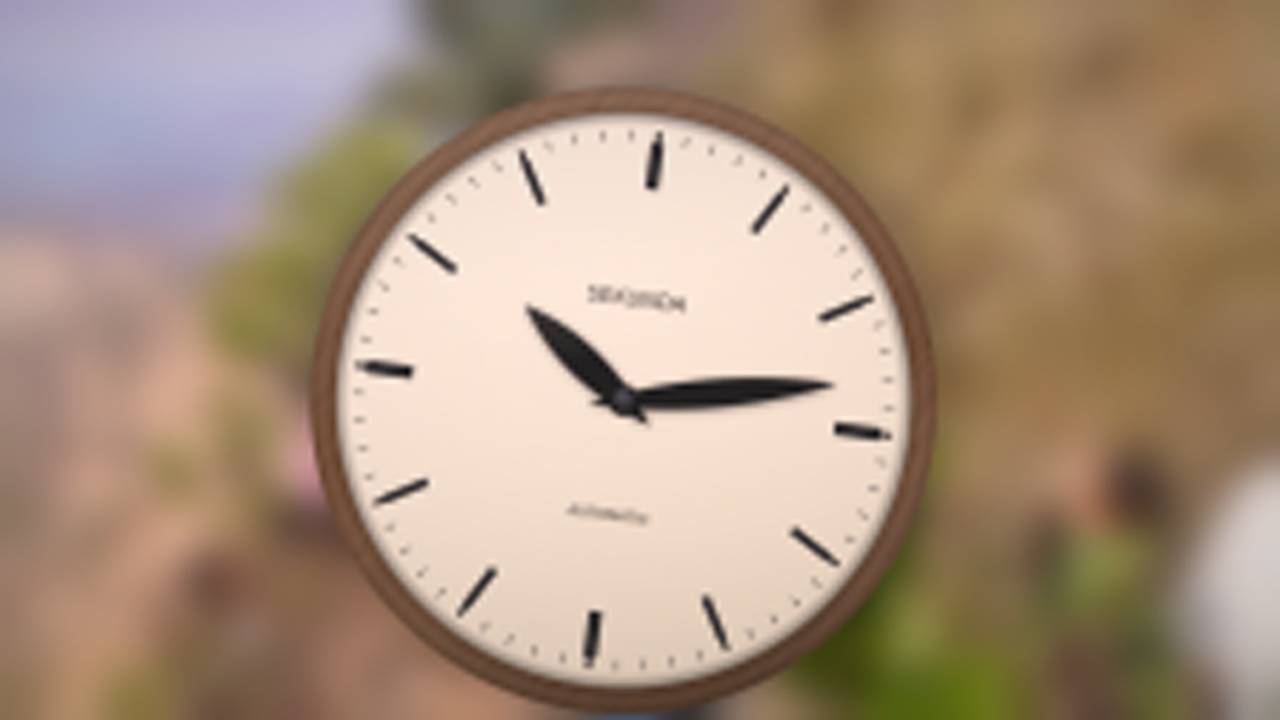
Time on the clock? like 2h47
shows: 10h13
